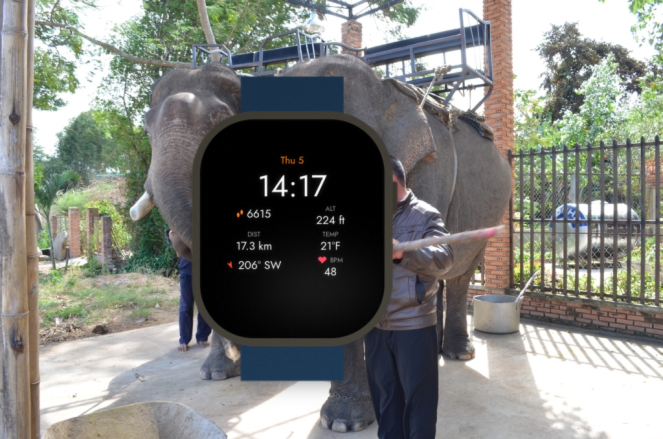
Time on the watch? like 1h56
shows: 14h17
